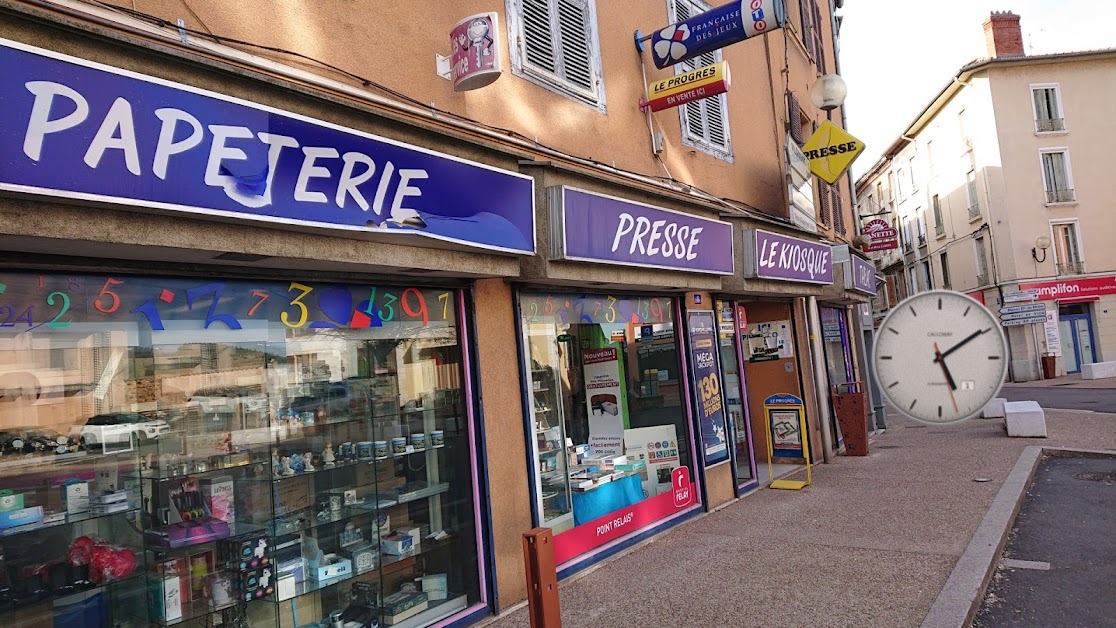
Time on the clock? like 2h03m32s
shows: 5h09m27s
